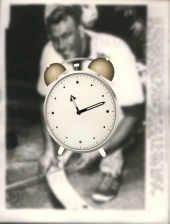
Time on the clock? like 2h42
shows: 11h12
